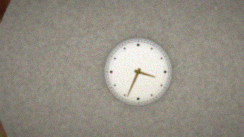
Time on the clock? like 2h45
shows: 3h34
